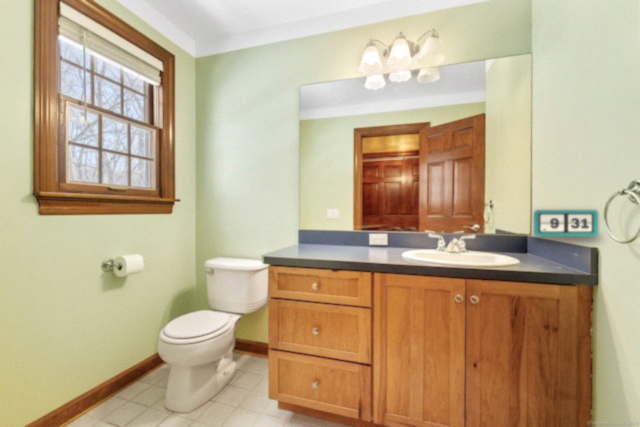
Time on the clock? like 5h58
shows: 9h31
